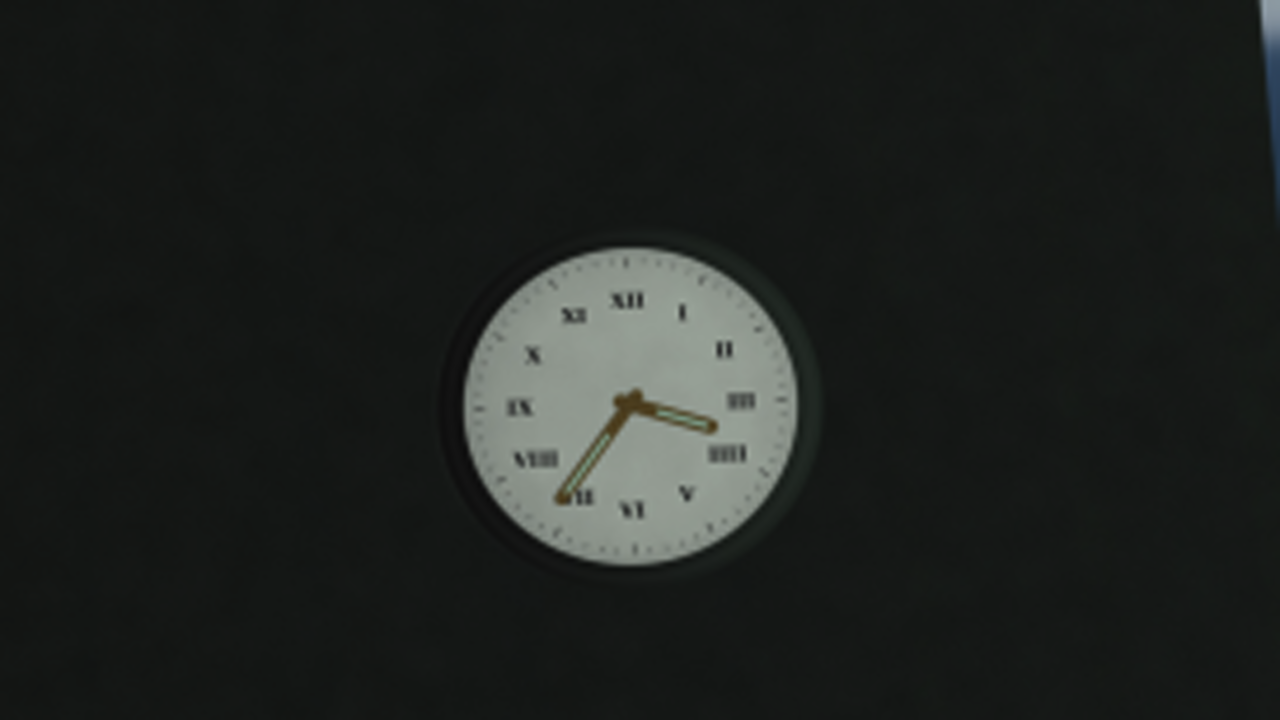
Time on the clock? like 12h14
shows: 3h36
